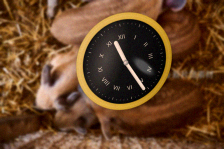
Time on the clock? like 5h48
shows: 11h26
